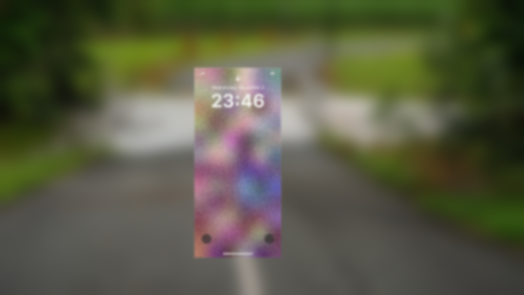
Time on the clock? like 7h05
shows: 23h46
